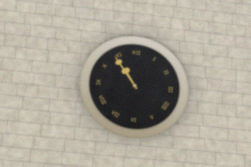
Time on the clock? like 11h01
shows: 10h54
